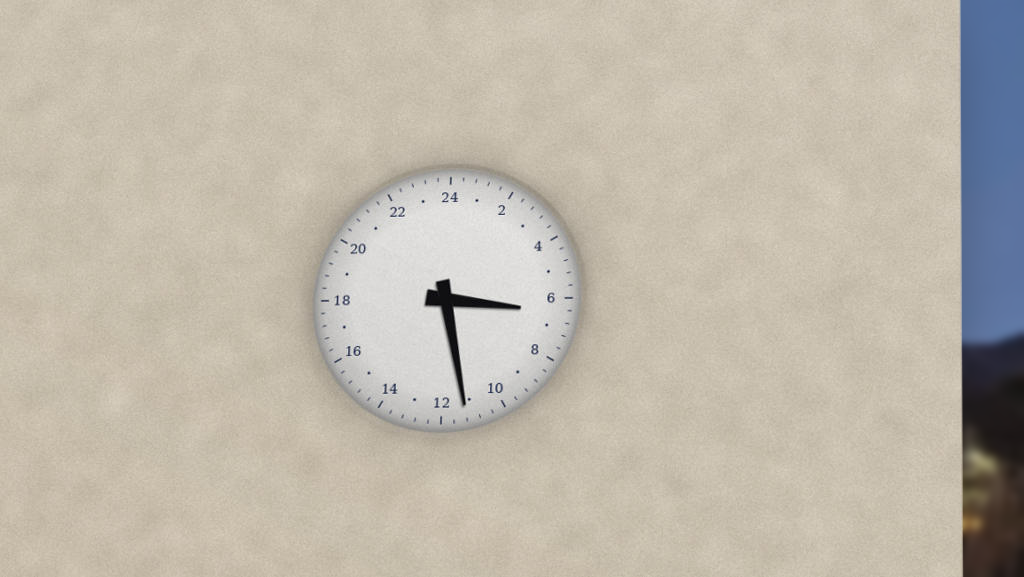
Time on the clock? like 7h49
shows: 6h28
